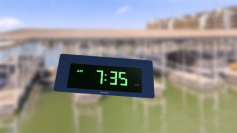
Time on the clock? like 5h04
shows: 7h35
